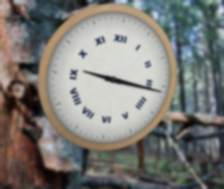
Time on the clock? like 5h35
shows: 9h16
